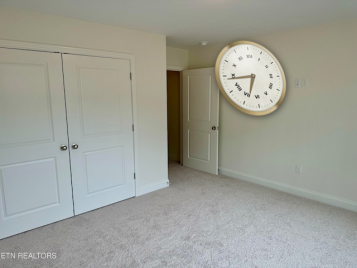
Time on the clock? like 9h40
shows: 6h44
